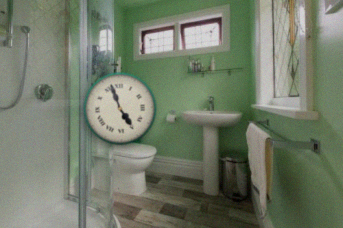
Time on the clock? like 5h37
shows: 4h57
